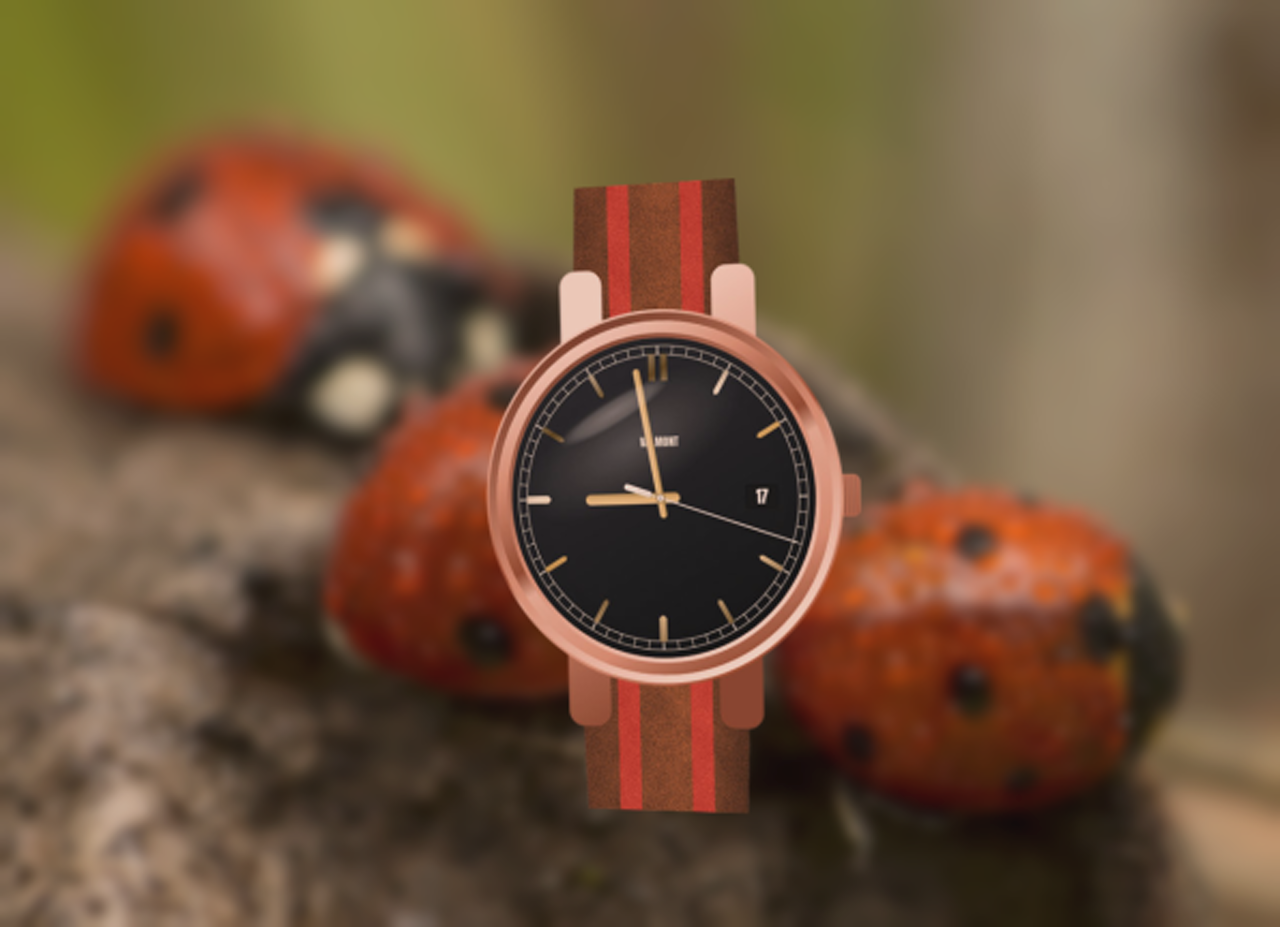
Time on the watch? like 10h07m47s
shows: 8h58m18s
